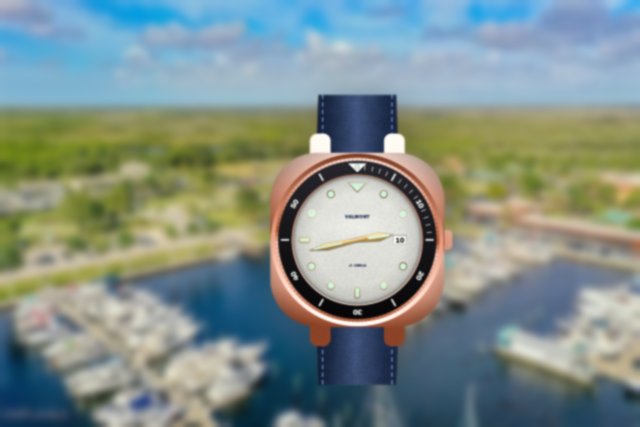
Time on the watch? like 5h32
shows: 2h43
